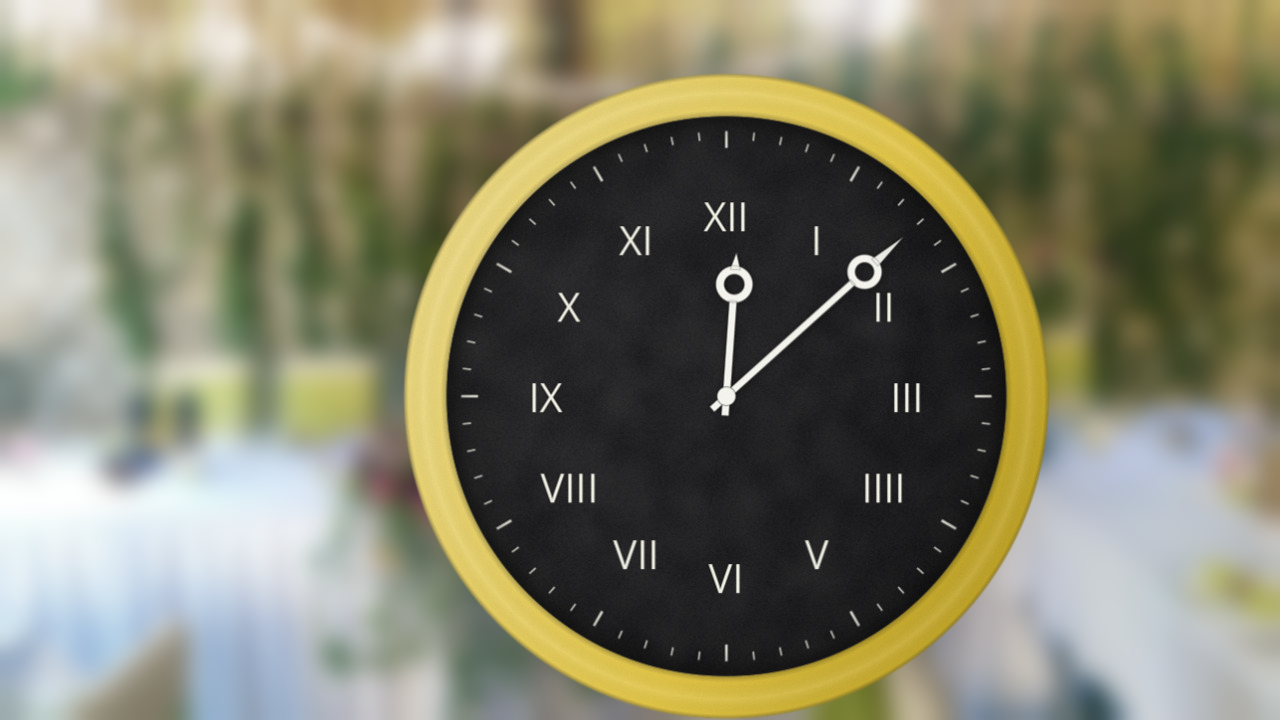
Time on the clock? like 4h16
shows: 12h08
